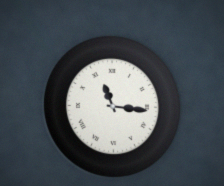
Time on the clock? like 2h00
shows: 11h16
